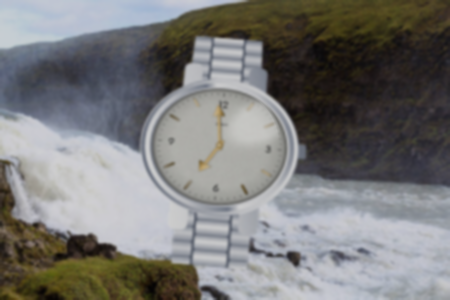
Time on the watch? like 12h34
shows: 6h59
